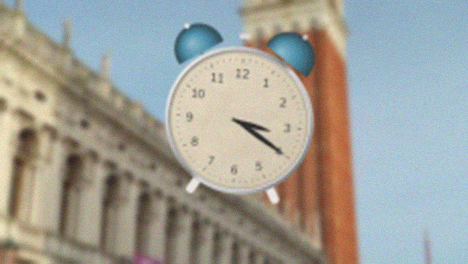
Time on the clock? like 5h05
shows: 3h20
